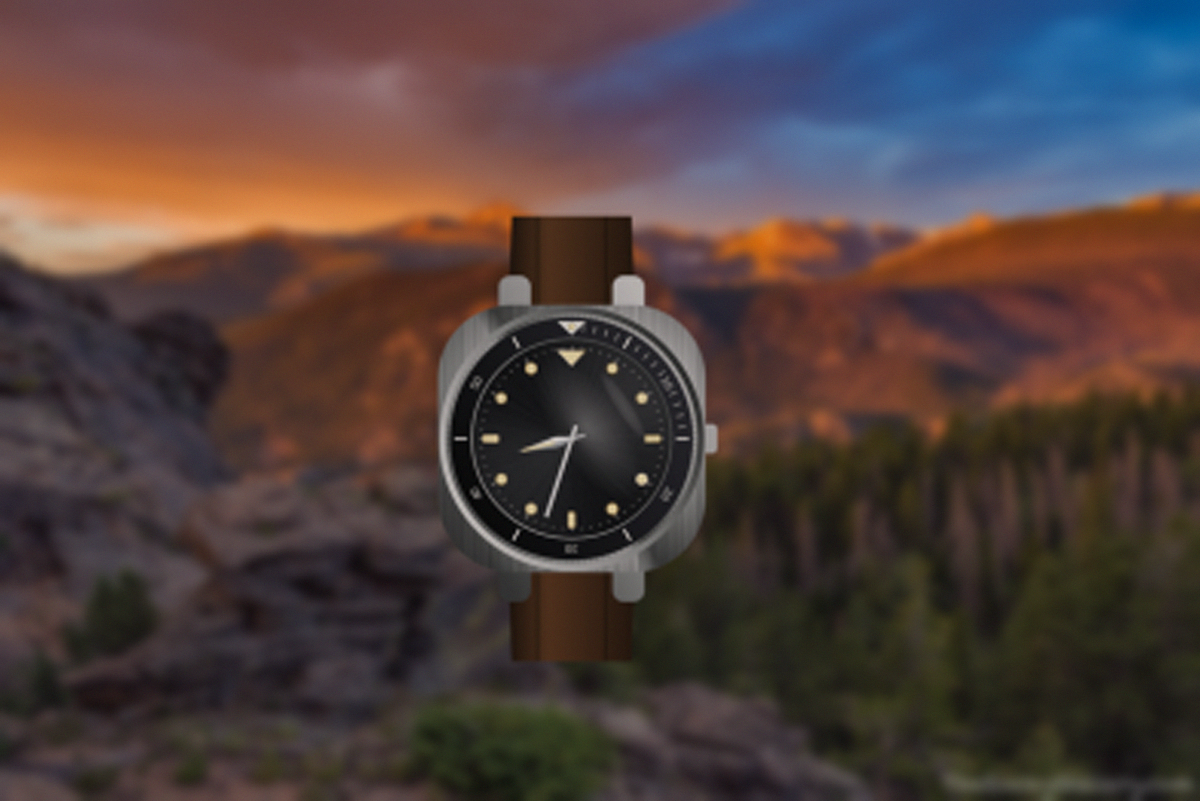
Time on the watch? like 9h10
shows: 8h33
